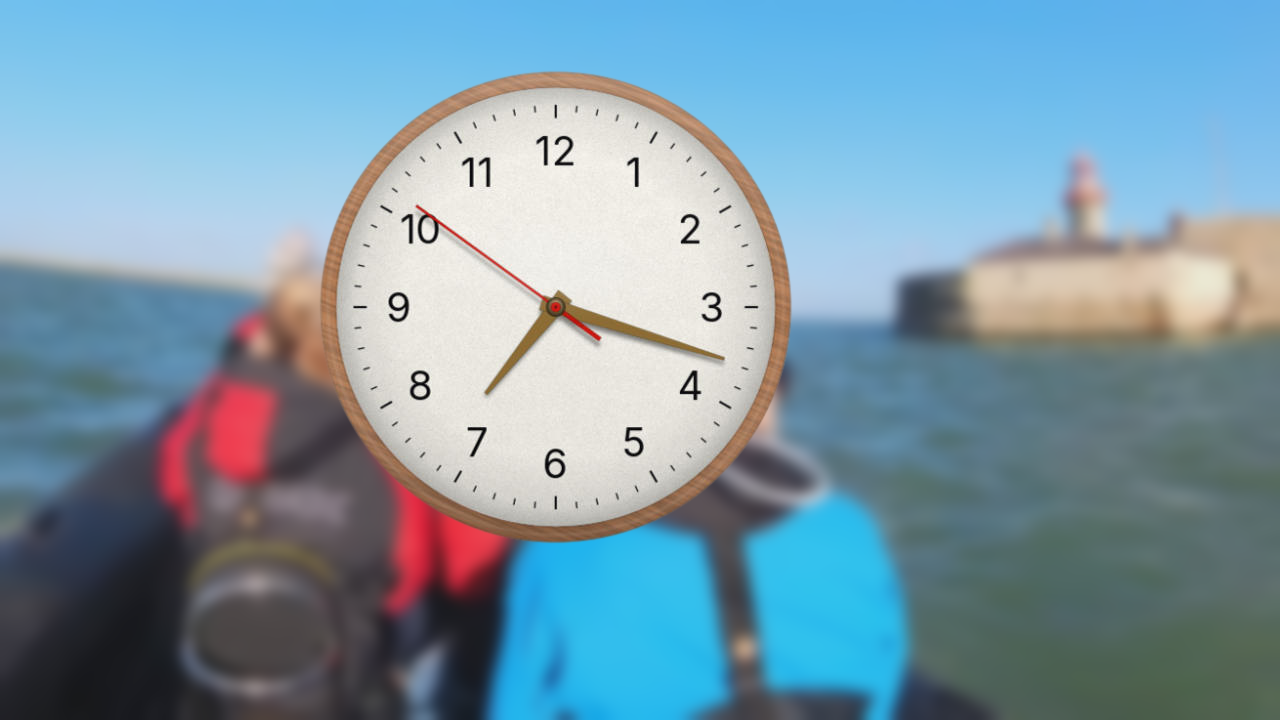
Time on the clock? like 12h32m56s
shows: 7h17m51s
